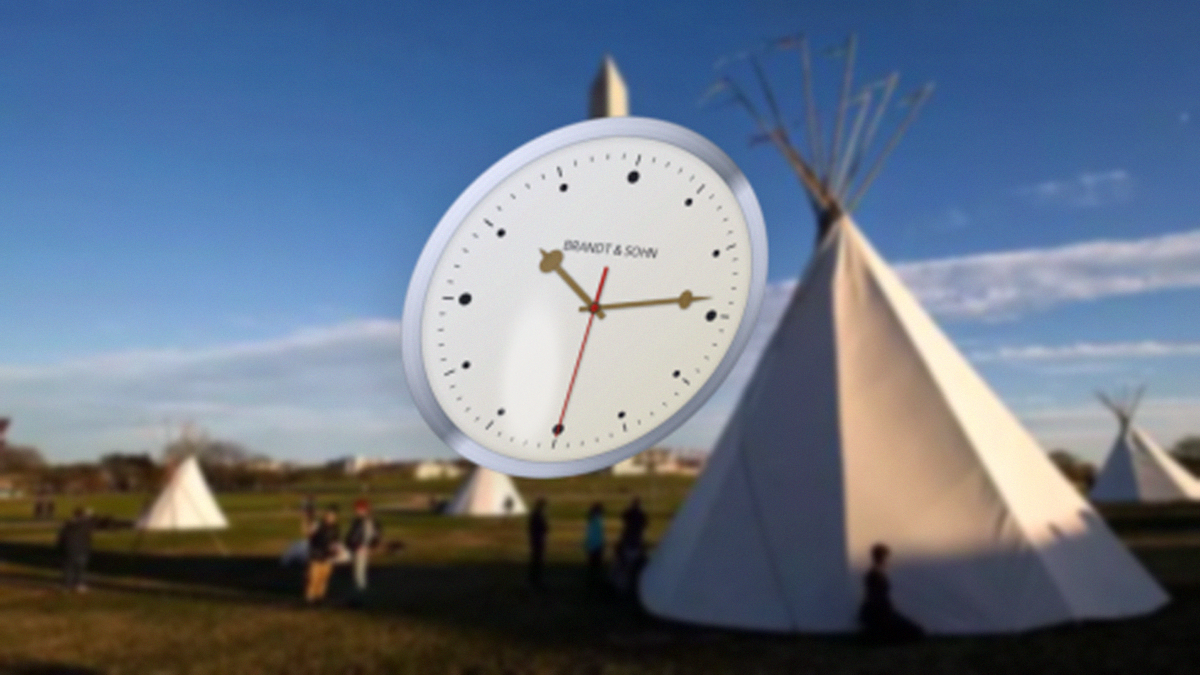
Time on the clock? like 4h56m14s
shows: 10h13m30s
